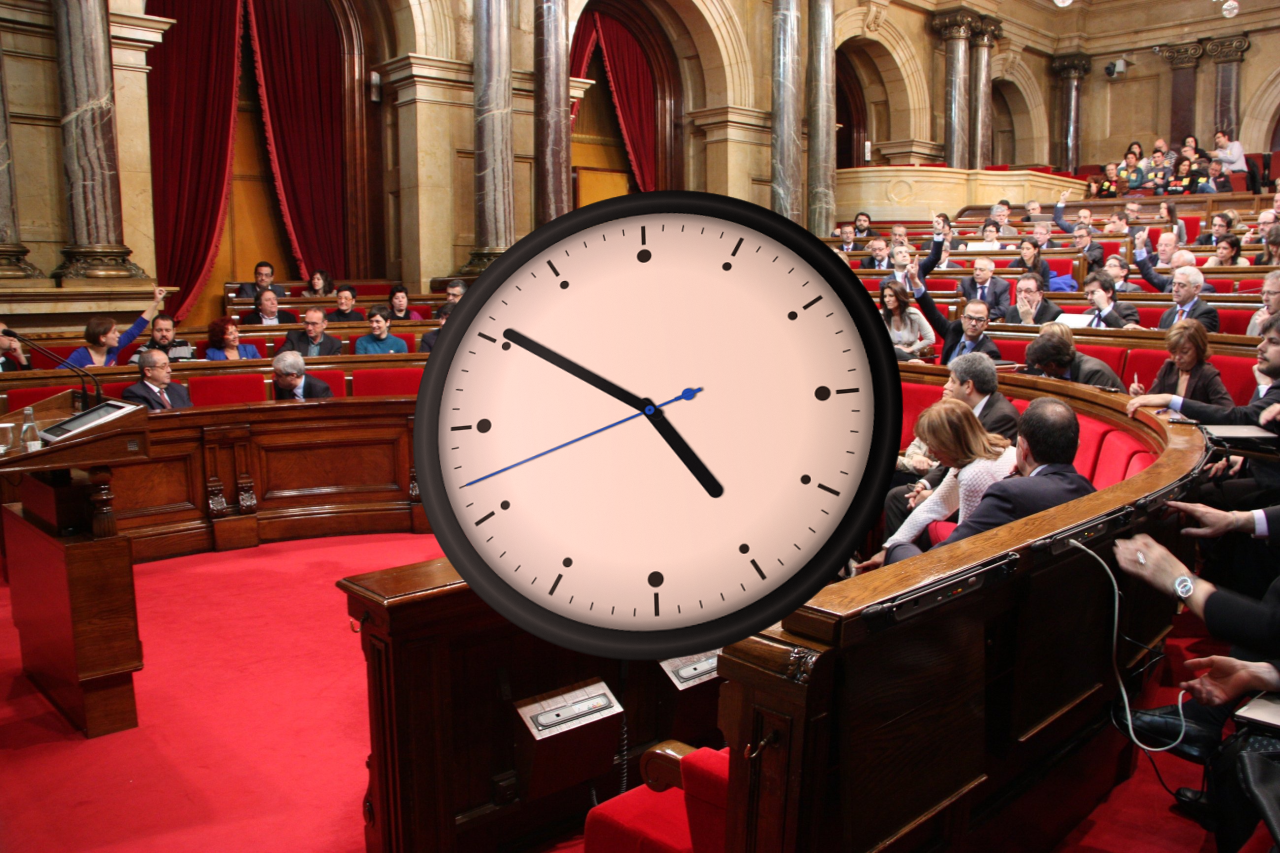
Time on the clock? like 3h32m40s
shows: 4h50m42s
